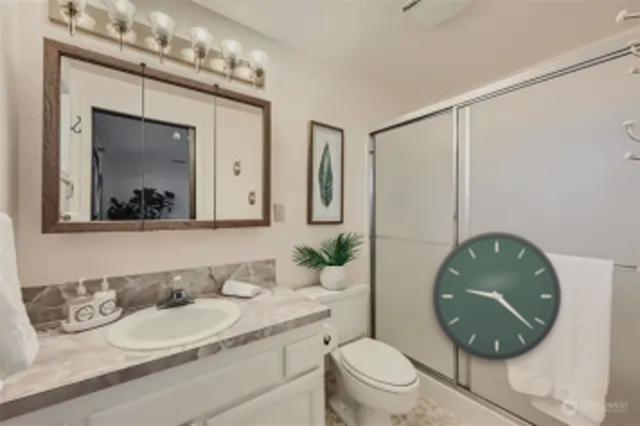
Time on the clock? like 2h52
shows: 9h22
